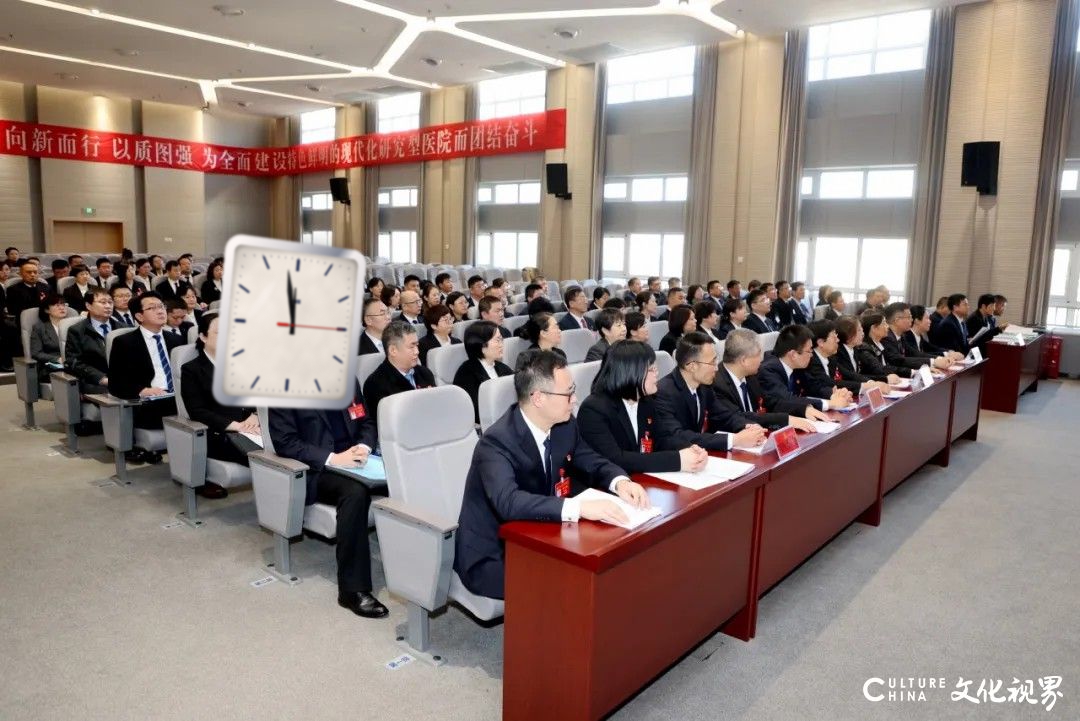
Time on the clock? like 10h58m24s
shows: 11h58m15s
